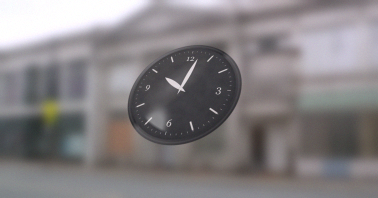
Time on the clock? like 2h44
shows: 10h02
